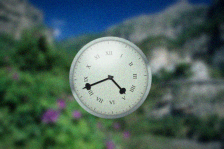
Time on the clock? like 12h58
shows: 4h42
